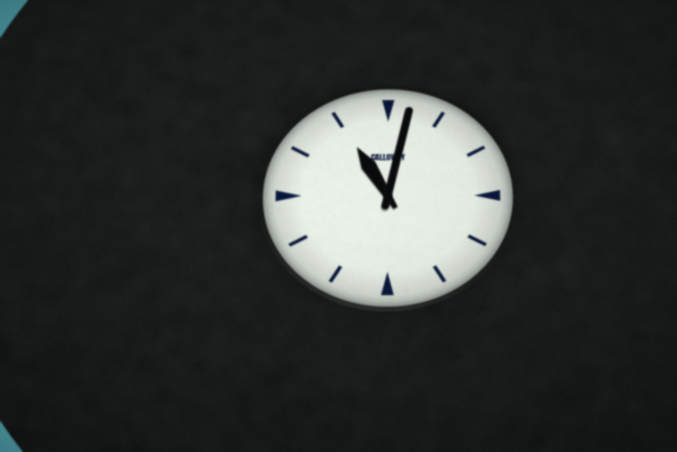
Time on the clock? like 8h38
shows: 11h02
